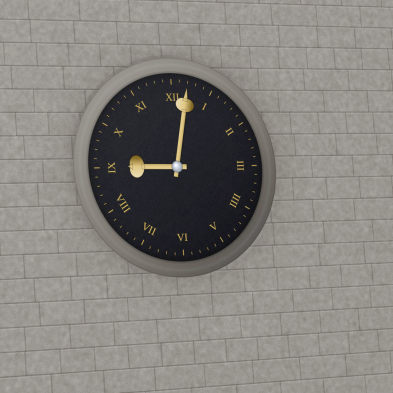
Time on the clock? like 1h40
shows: 9h02
